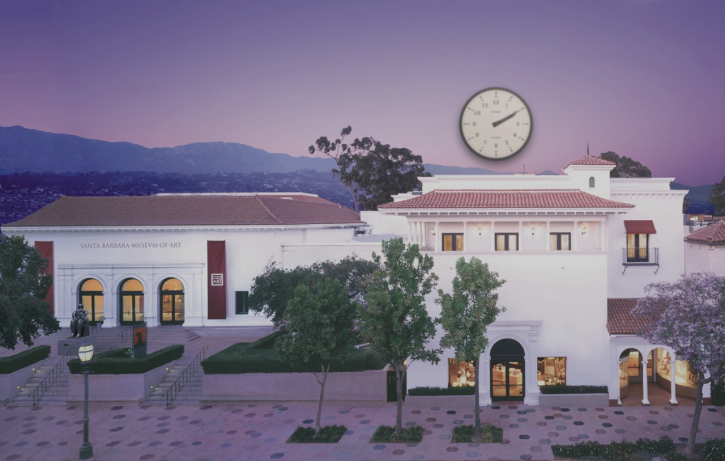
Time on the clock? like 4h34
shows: 2h10
